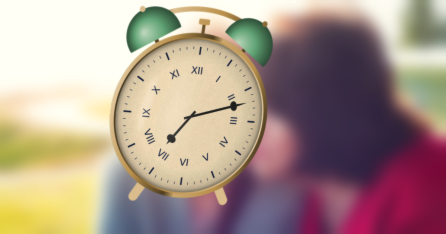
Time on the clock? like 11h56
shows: 7h12
